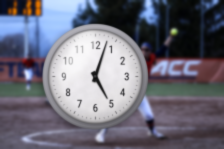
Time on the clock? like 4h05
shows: 5h03
